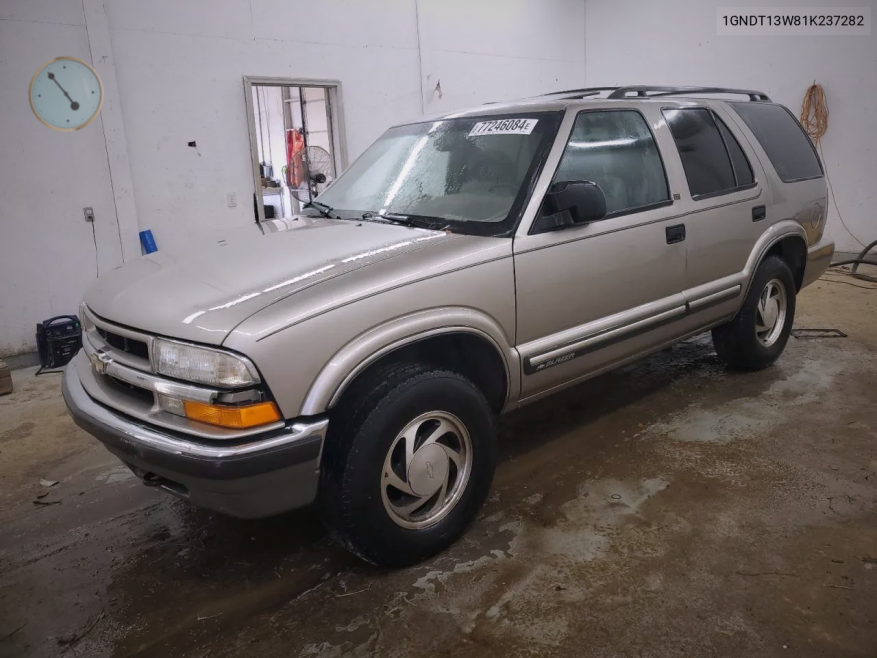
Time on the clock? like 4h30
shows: 4h54
